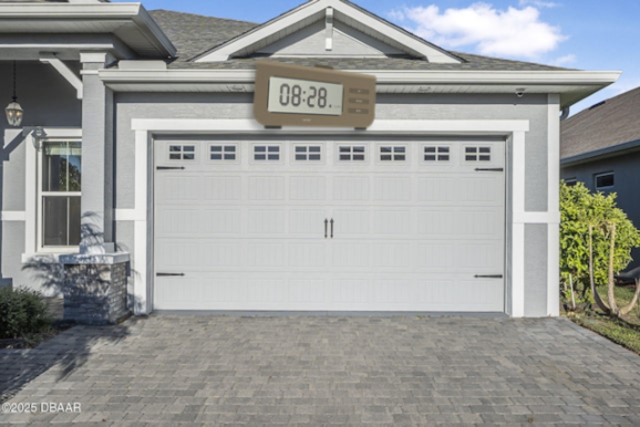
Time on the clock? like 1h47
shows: 8h28
